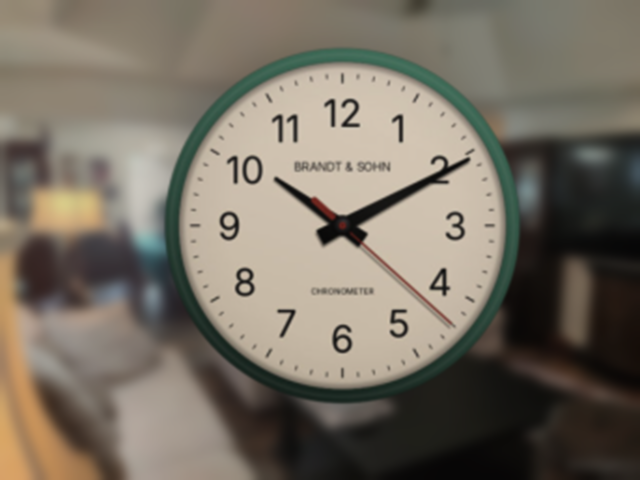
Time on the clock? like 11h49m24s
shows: 10h10m22s
